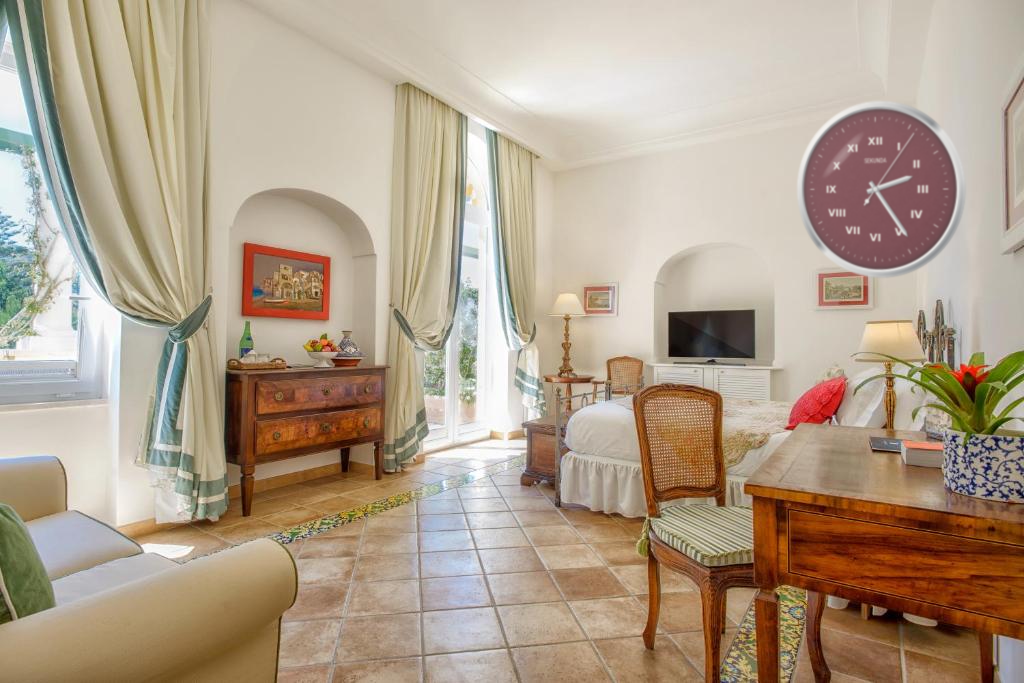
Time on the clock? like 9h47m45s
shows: 2h24m06s
